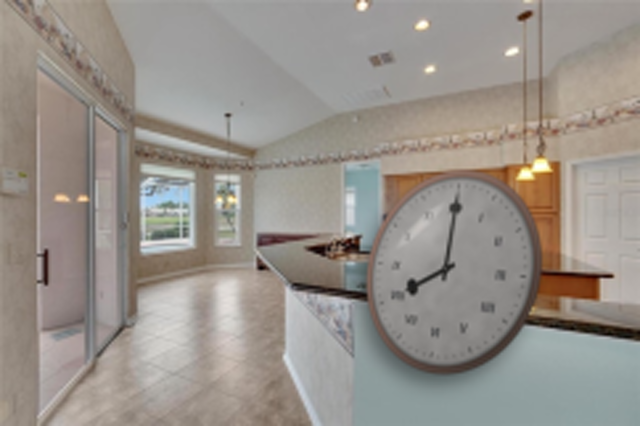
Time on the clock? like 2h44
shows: 8h00
